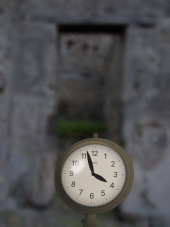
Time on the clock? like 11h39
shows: 3h57
